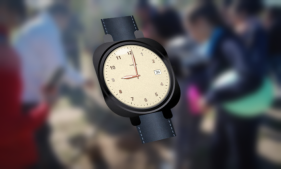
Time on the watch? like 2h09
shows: 9h01
